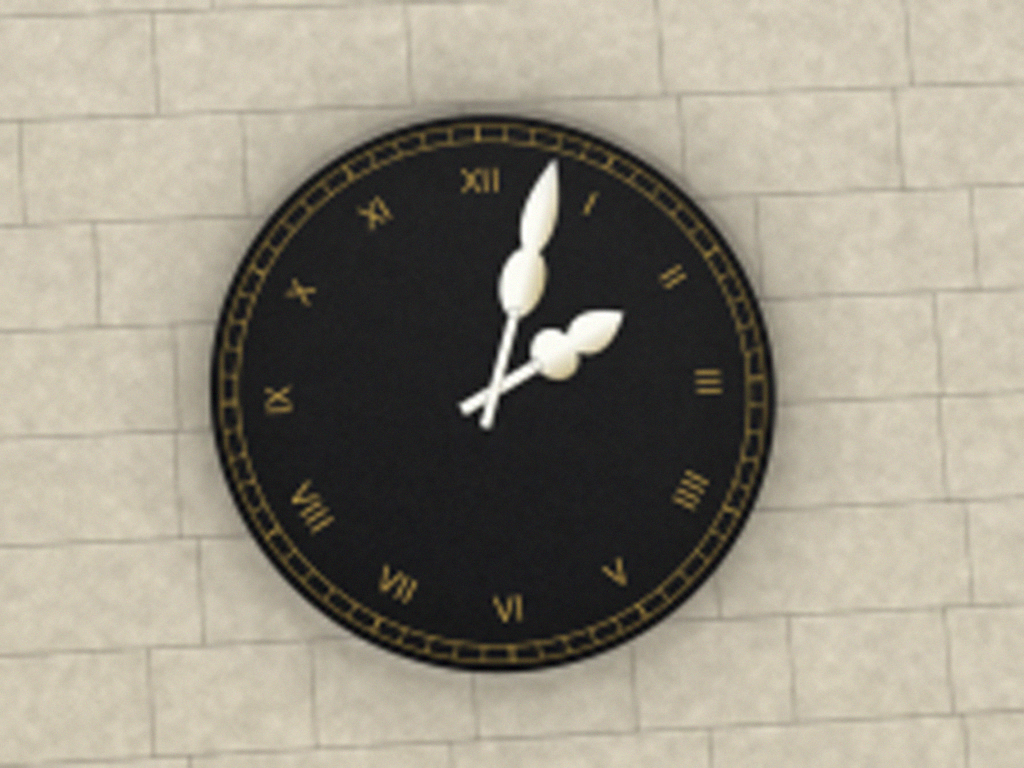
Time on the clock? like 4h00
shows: 2h03
